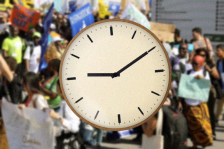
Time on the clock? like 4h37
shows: 9h10
